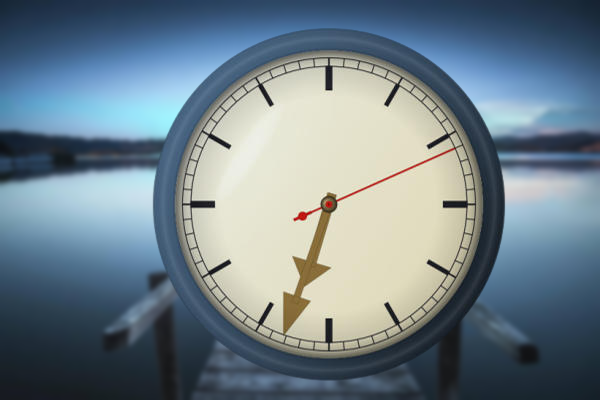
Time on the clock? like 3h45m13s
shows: 6h33m11s
